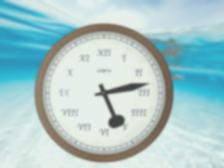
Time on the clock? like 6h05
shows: 5h13
